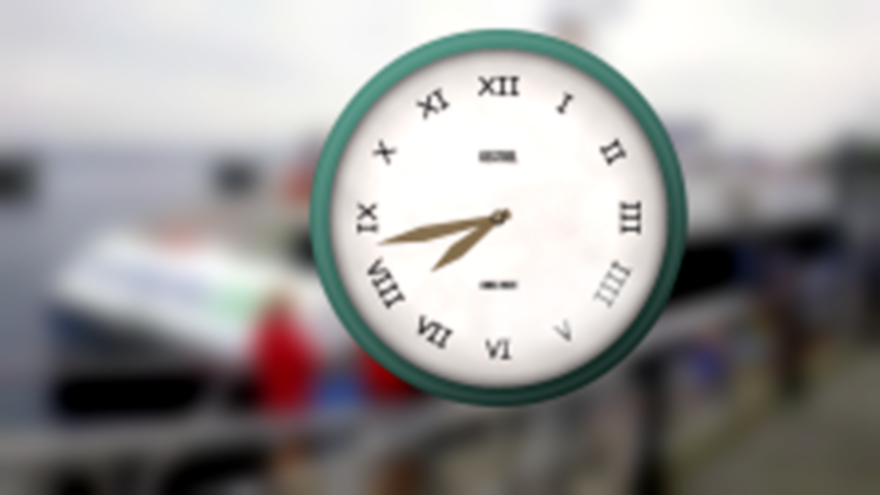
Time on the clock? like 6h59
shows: 7h43
